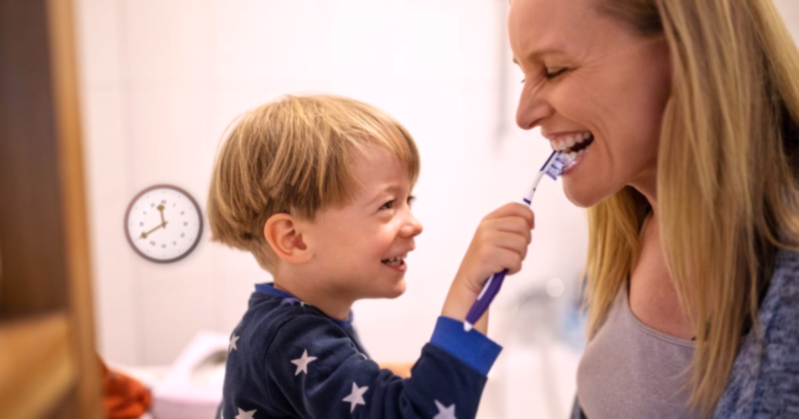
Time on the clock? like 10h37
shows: 11h40
